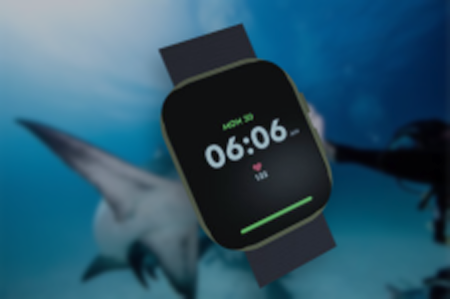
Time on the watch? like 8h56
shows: 6h06
